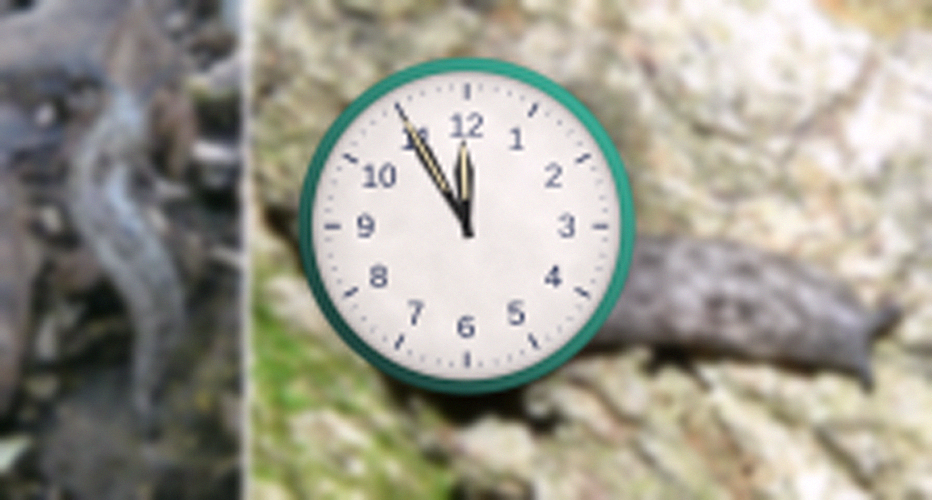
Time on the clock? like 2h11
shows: 11h55
